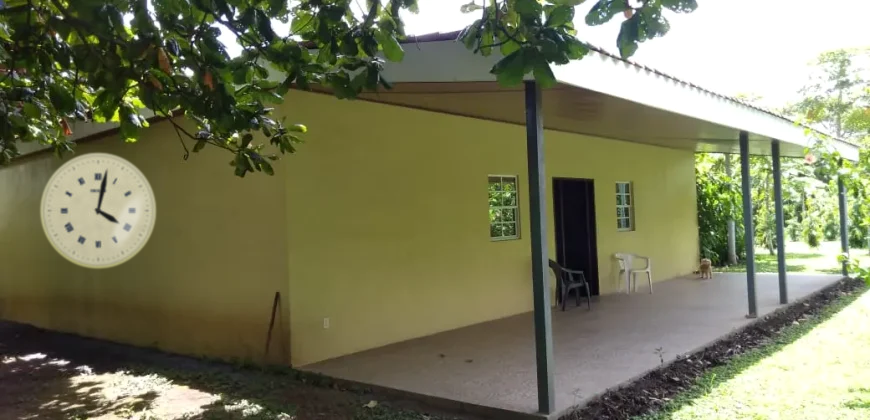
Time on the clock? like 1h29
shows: 4h02
